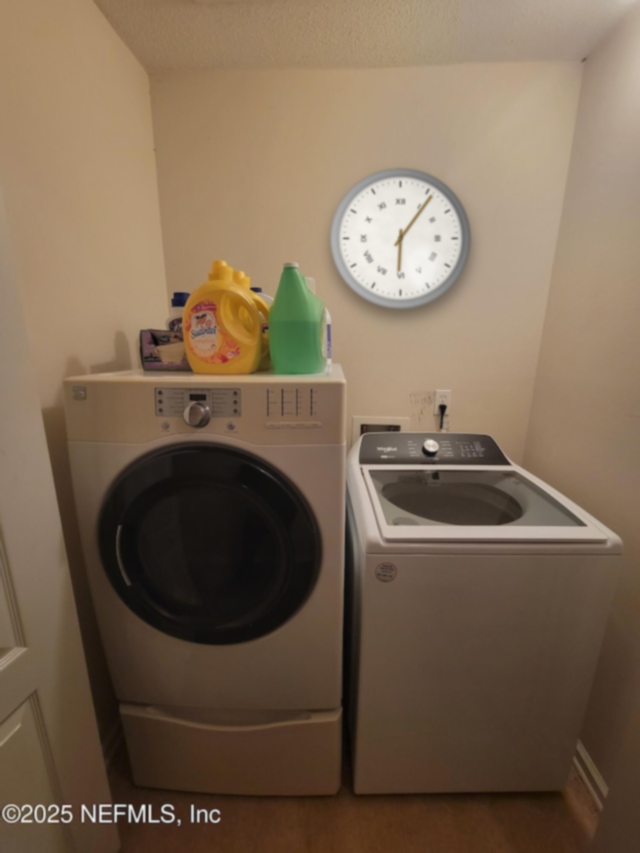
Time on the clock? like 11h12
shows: 6h06
